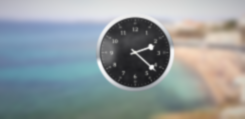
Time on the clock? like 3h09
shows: 2h22
